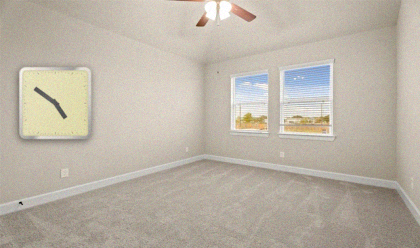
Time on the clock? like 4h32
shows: 4h51
